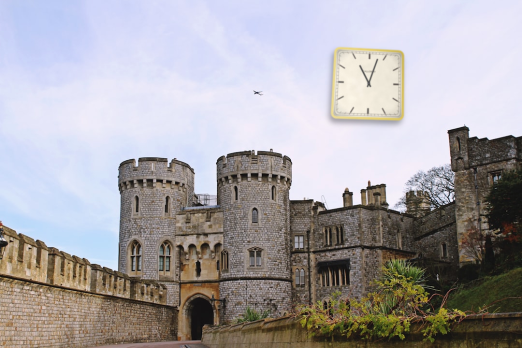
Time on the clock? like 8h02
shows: 11h03
